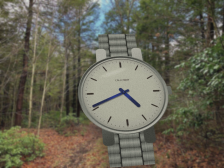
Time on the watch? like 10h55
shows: 4h41
